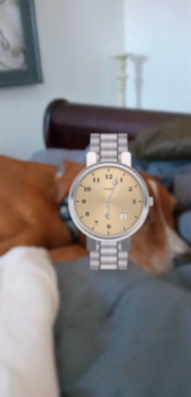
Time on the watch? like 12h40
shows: 6h03
